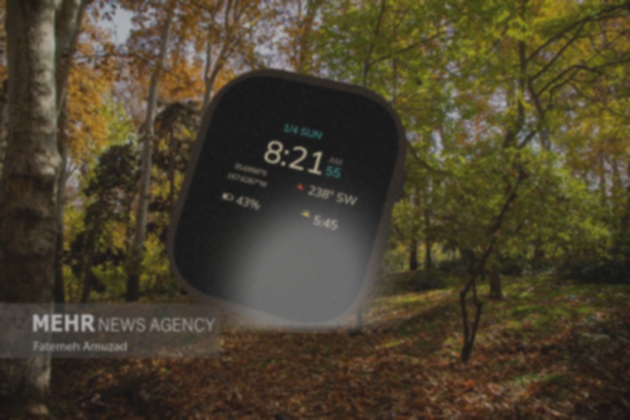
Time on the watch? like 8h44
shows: 8h21
